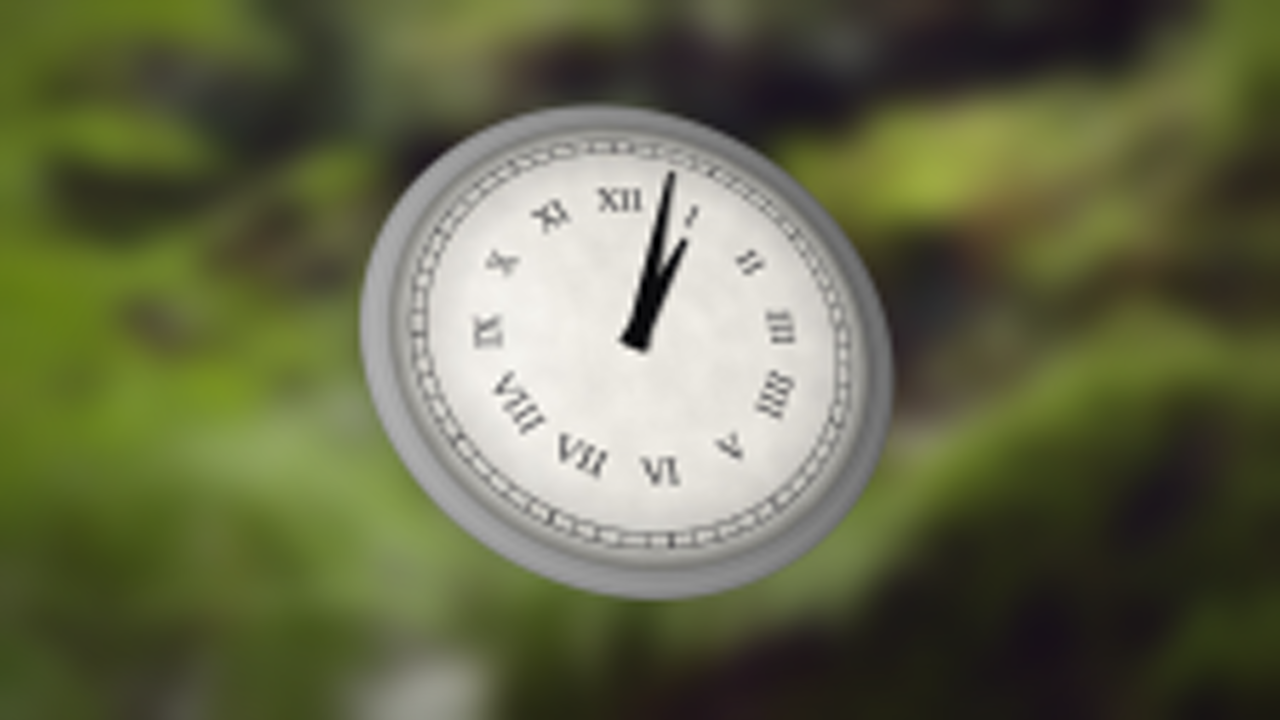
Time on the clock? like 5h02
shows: 1h03
